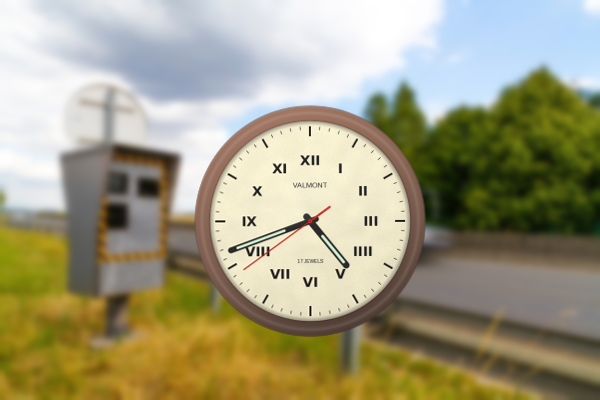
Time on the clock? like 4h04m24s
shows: 4h41m39s
